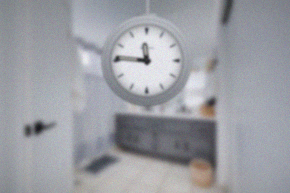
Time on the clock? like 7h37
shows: 11h46
